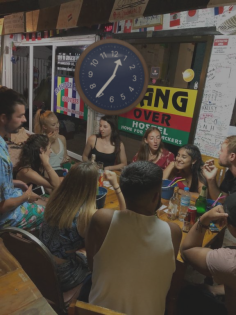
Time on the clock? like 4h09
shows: 12h36
